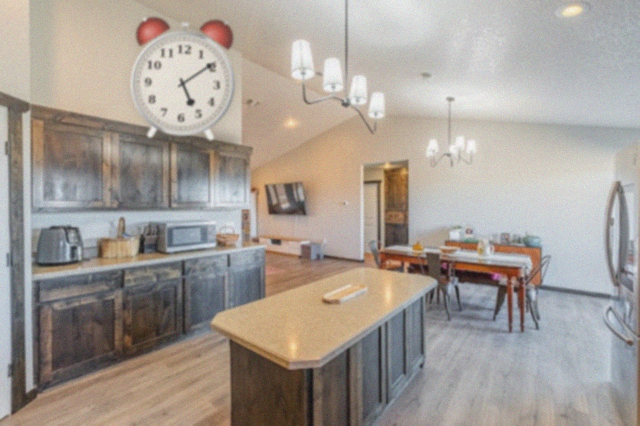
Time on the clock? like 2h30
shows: 5h09
